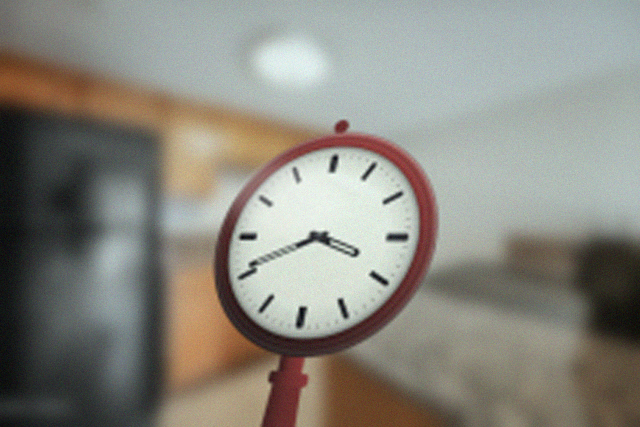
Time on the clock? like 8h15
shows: 3h41
